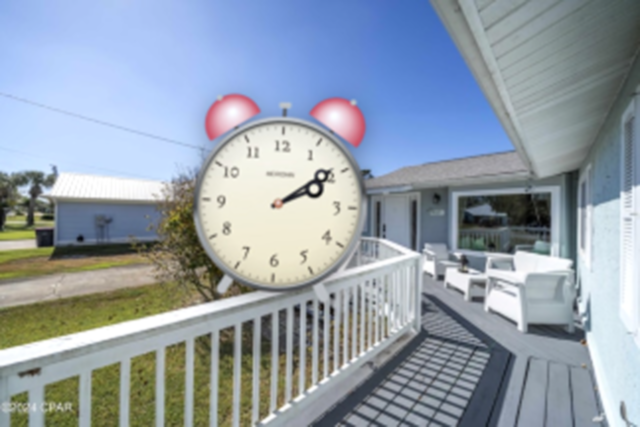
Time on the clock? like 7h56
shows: 2h09
